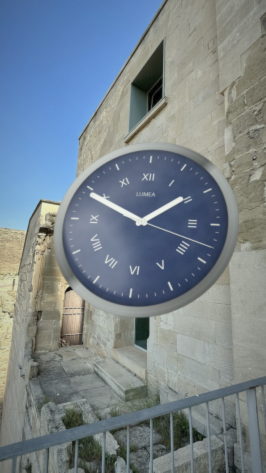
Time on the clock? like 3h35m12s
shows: 1h49m18s
